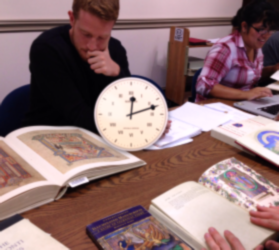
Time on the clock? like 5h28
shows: 12h12
